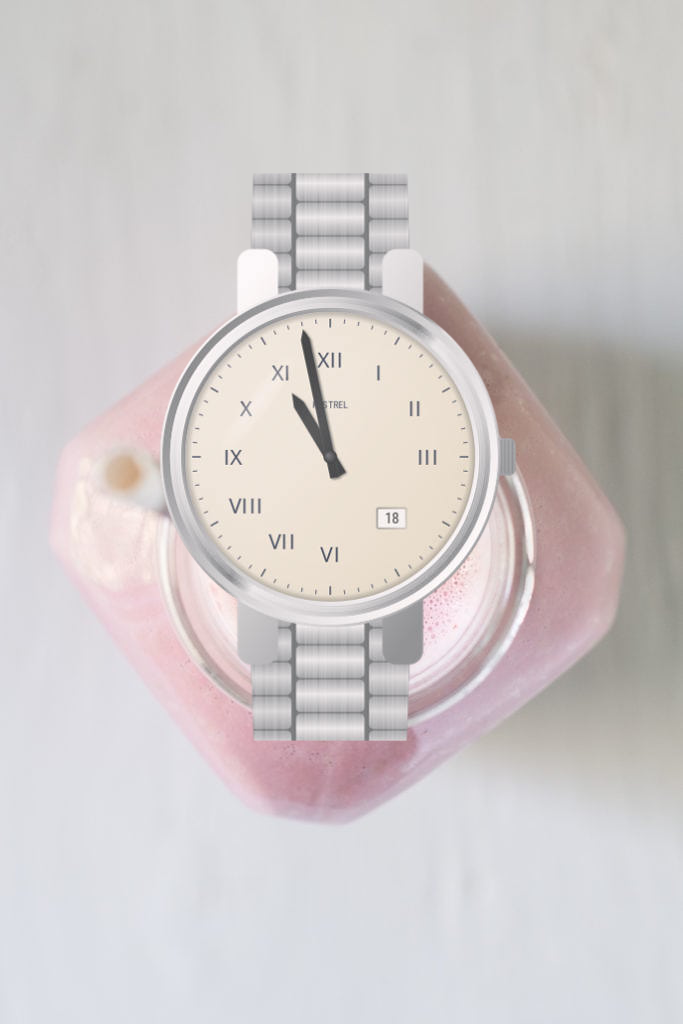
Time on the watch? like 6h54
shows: 10h58
